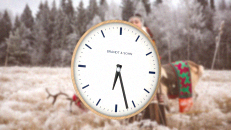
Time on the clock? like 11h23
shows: 6h27
